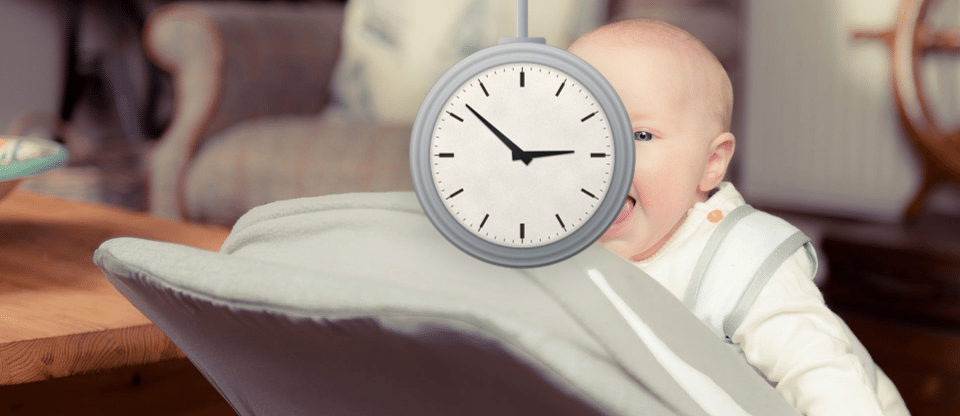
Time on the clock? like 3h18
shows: 2h52
